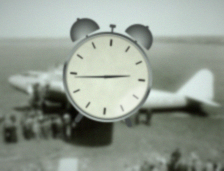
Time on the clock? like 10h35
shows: 2h44
